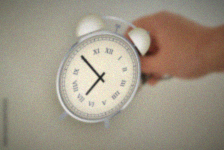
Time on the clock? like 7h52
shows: 6h50
